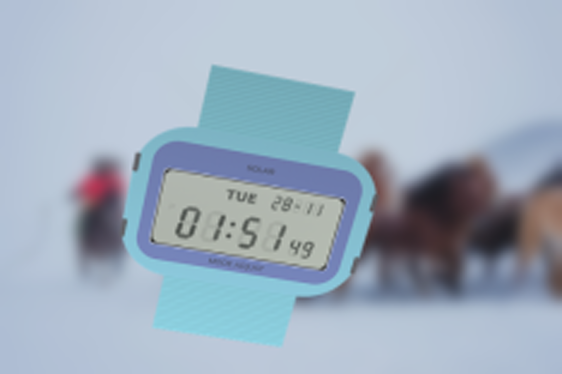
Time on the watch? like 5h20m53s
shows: 1h51m49s
